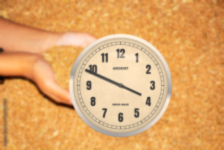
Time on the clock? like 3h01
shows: 3h49
